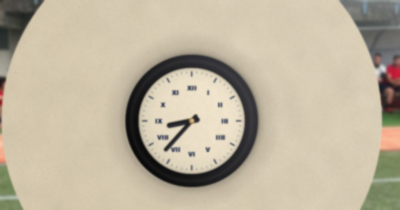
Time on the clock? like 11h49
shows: 8h37
